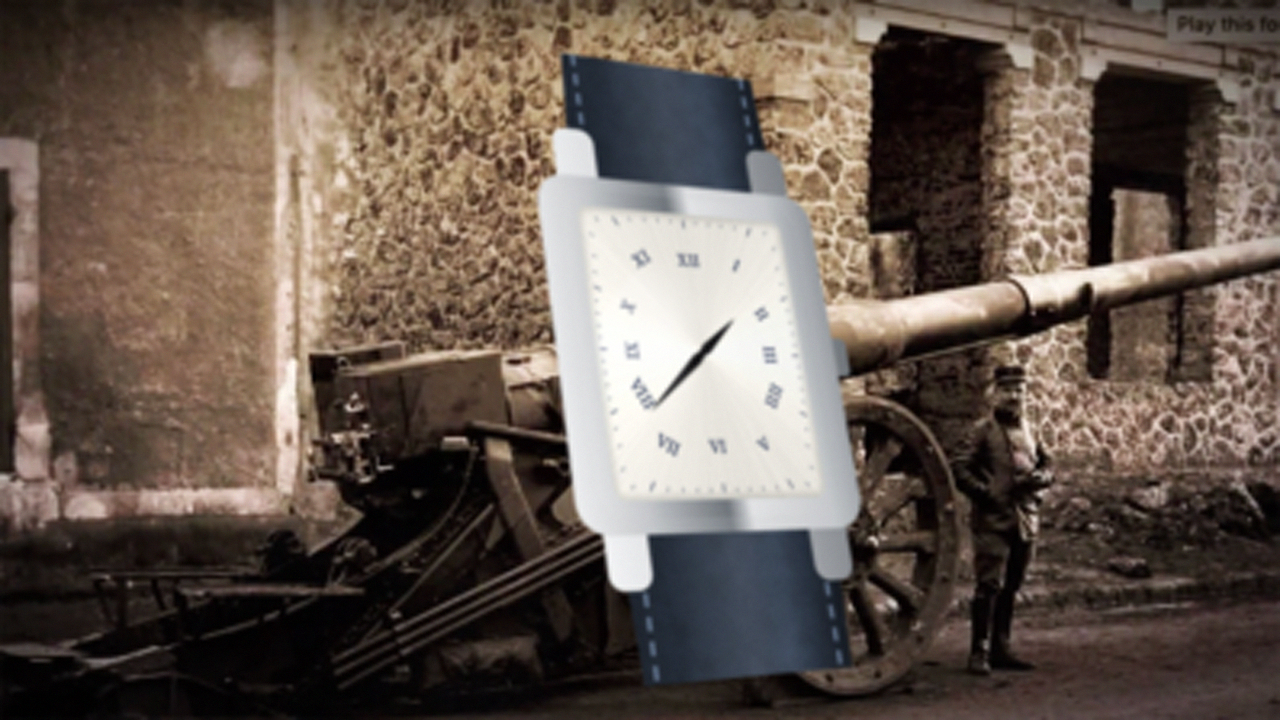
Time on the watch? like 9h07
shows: 1h38
